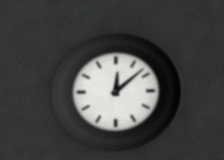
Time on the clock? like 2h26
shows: 12h08
